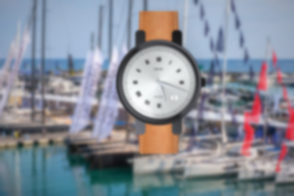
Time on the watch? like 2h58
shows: 5h18
